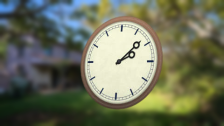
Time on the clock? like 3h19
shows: 2h08
